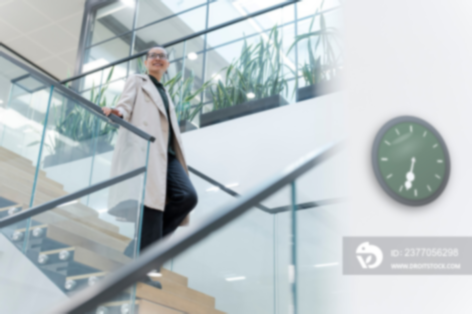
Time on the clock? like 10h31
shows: 6h33
